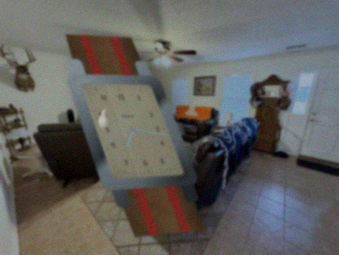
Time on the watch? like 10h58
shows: 7h17
